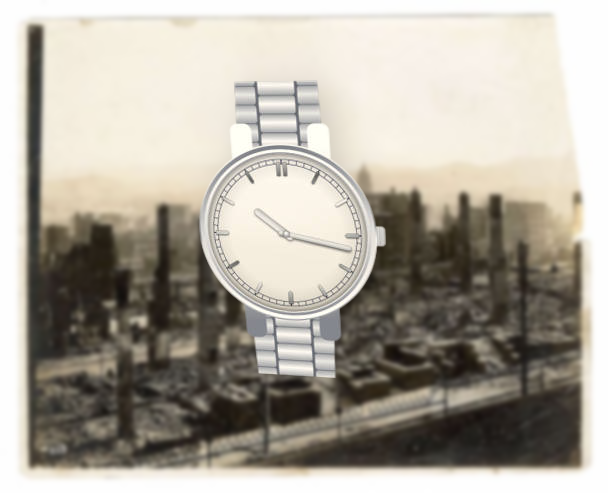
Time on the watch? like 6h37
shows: 10h17
